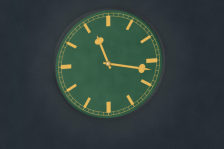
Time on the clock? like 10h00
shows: 11h17
